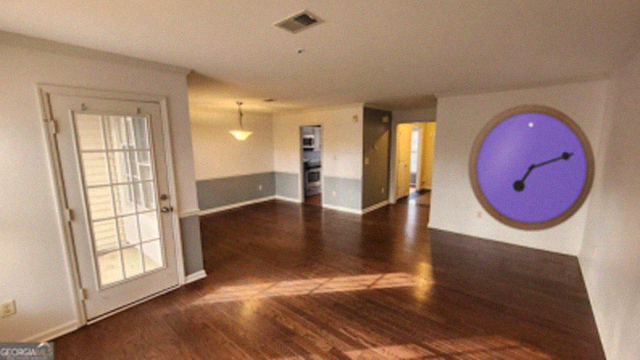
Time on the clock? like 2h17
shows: 7h12
